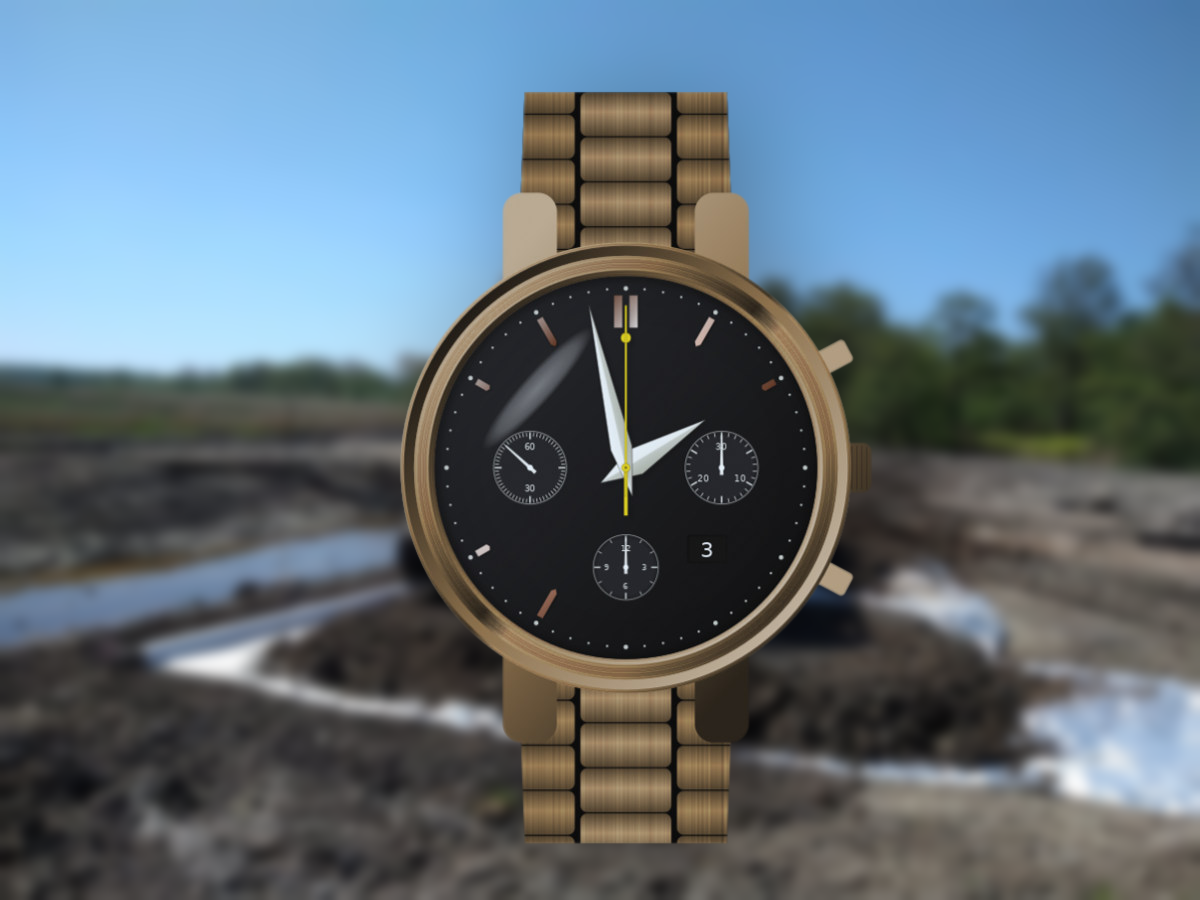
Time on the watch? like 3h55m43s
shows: 1h57m52s
